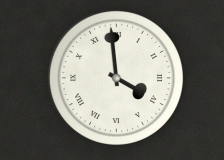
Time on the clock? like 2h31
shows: 3h59
